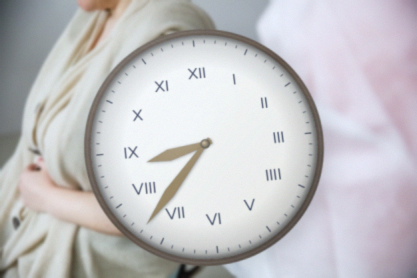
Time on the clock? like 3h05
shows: 8h37
